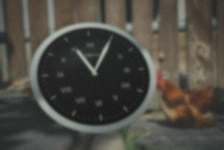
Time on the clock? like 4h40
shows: 11h05
